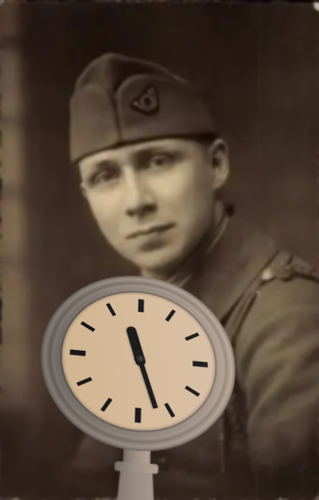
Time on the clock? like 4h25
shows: 11h27
